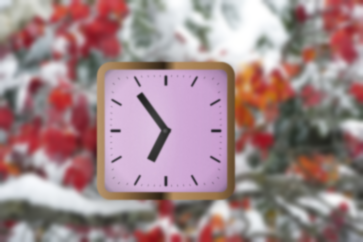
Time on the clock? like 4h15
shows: 6h54
